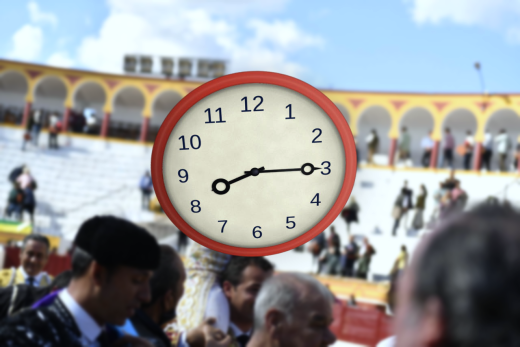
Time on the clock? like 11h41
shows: 8h15
